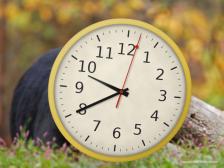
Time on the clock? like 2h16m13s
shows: 9h40m02s
